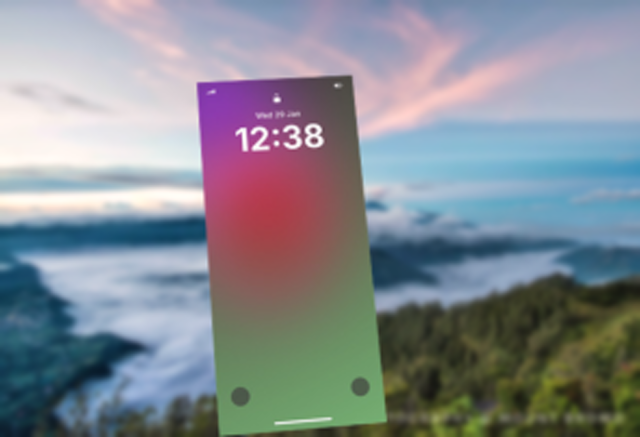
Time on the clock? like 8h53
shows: 12h38
